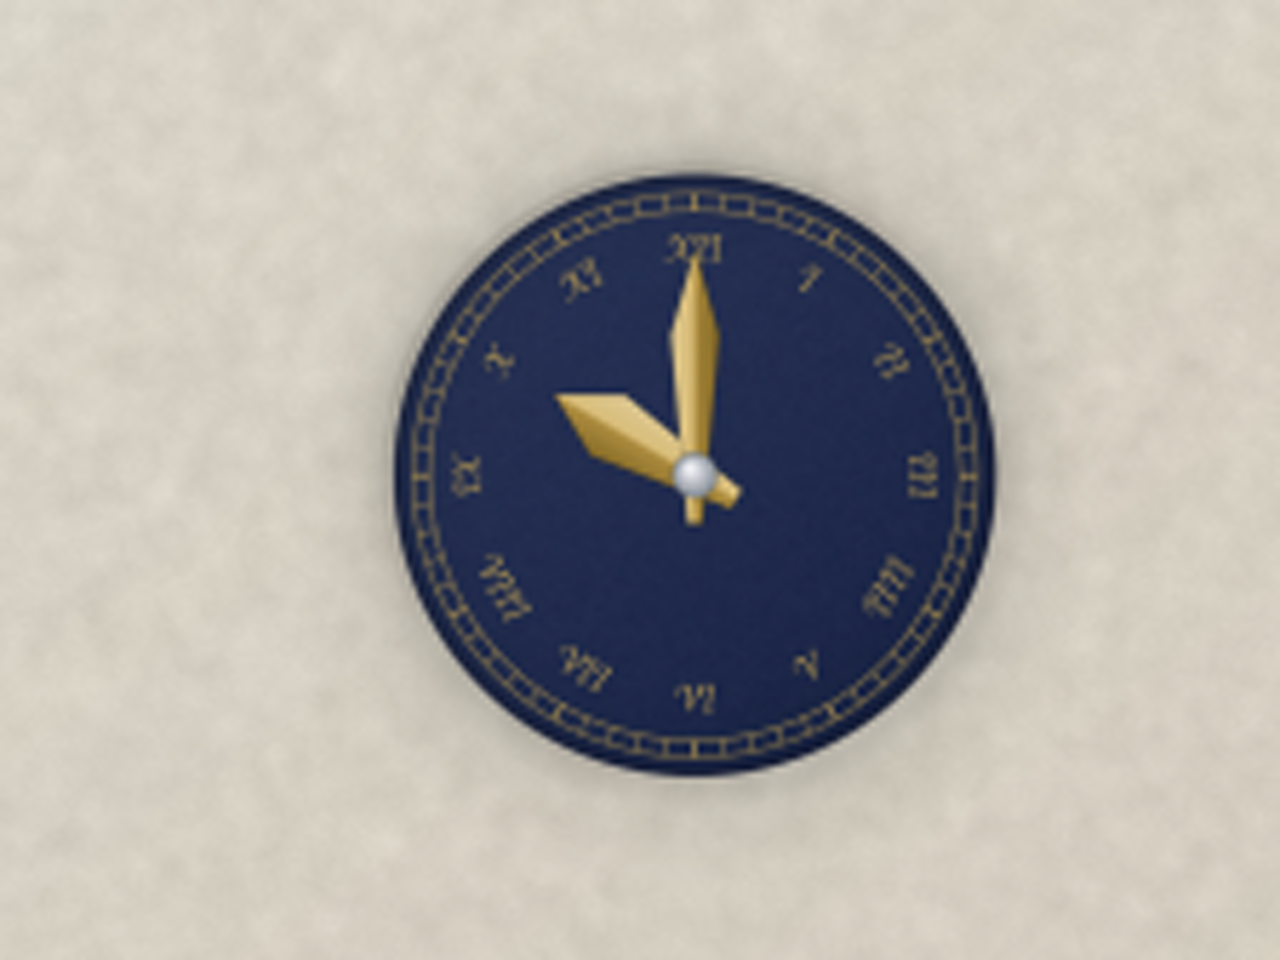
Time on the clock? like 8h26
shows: 10h00
